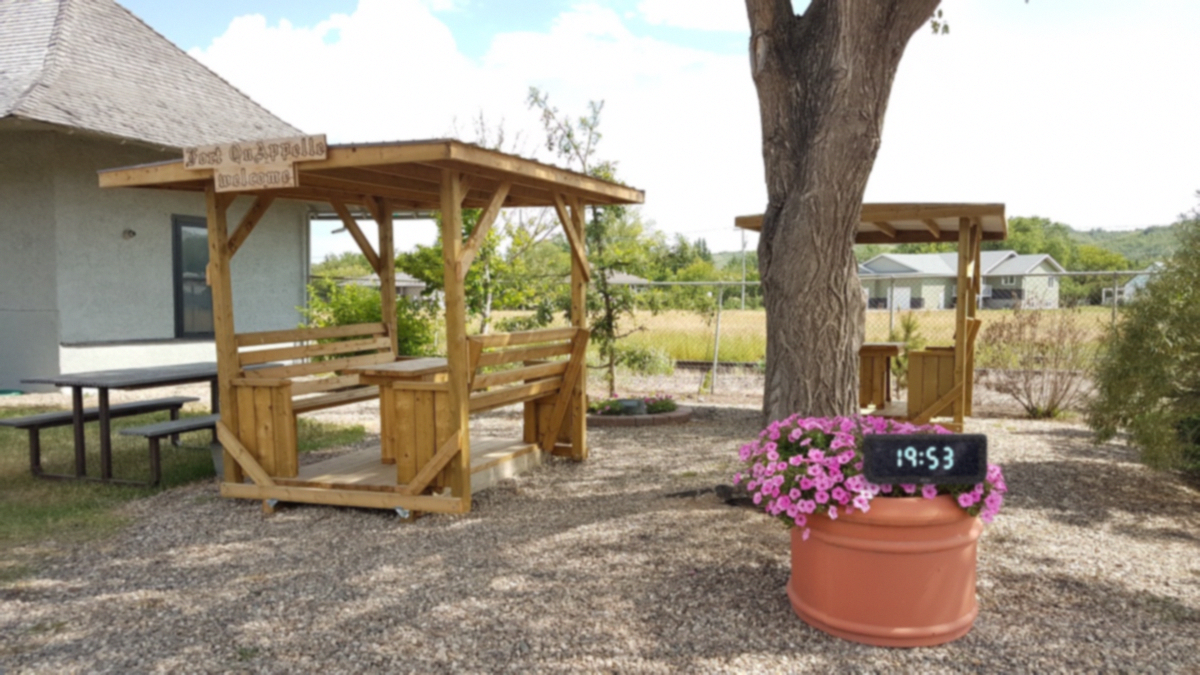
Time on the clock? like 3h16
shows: 19h53
